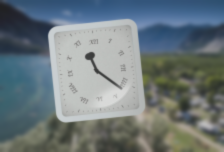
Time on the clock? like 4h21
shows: 11h22
